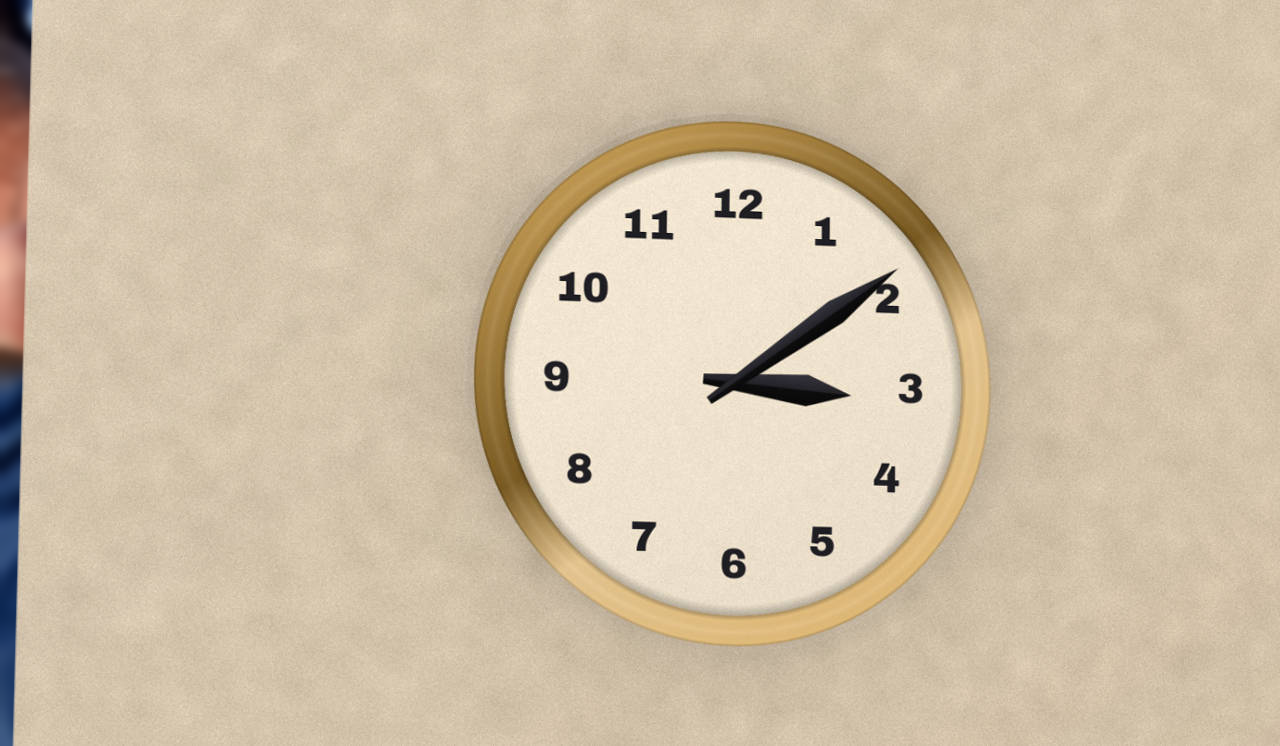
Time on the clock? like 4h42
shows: 3h09
